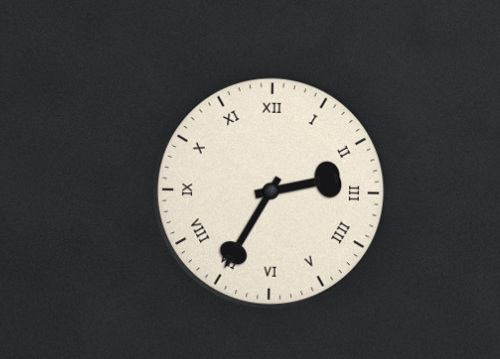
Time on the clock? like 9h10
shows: 2h35
